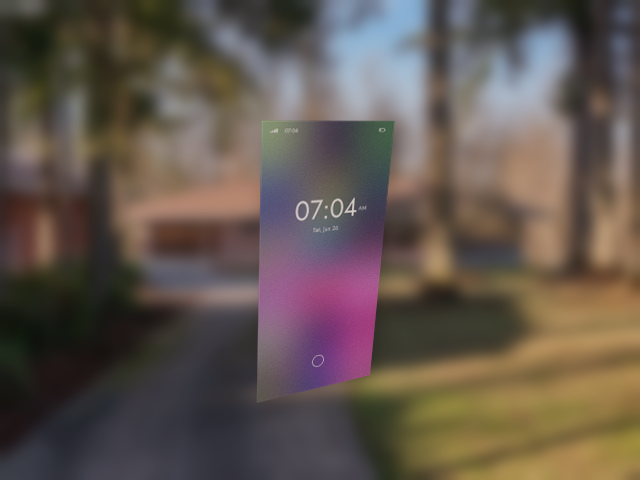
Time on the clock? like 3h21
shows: 7h04
